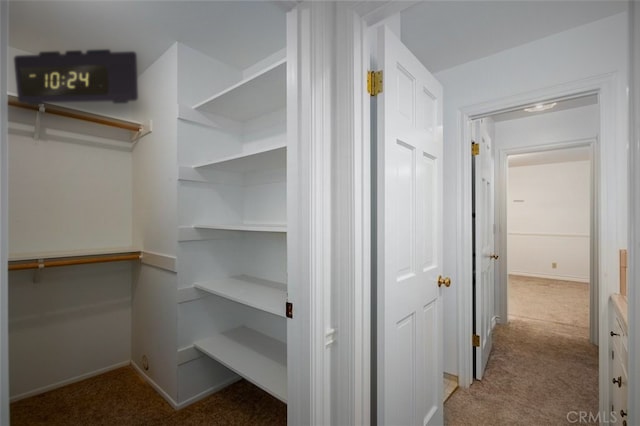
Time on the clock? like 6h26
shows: 10h24
